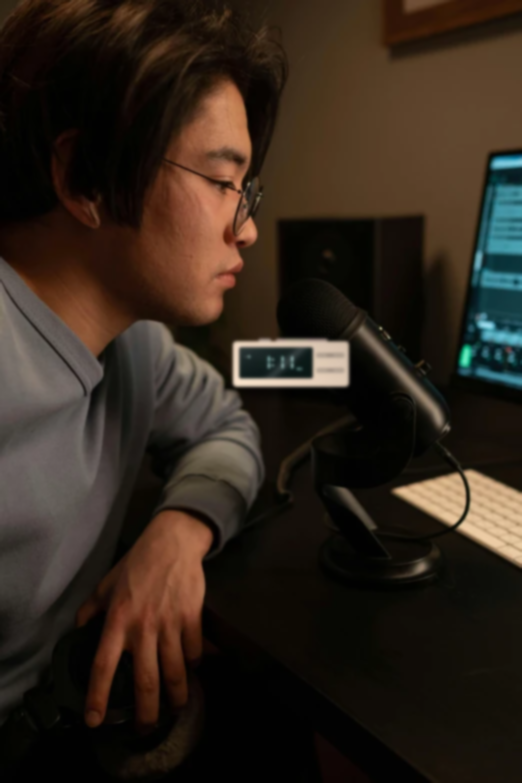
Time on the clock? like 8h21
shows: 1h11
